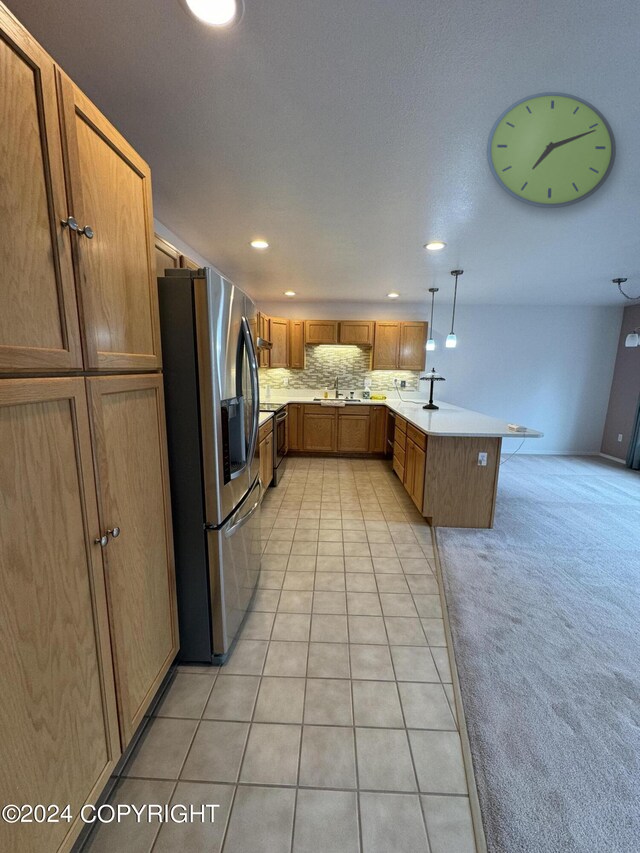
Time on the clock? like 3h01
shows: 7h11
